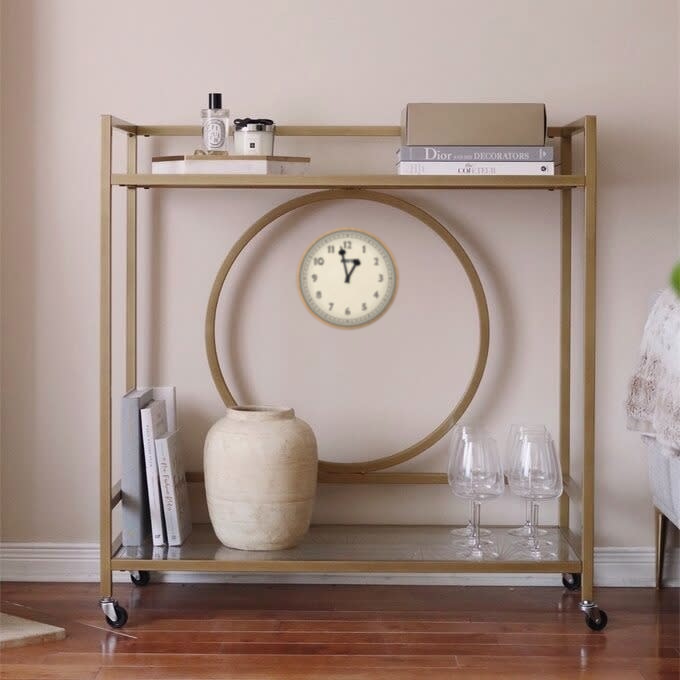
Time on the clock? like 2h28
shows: 12h58
